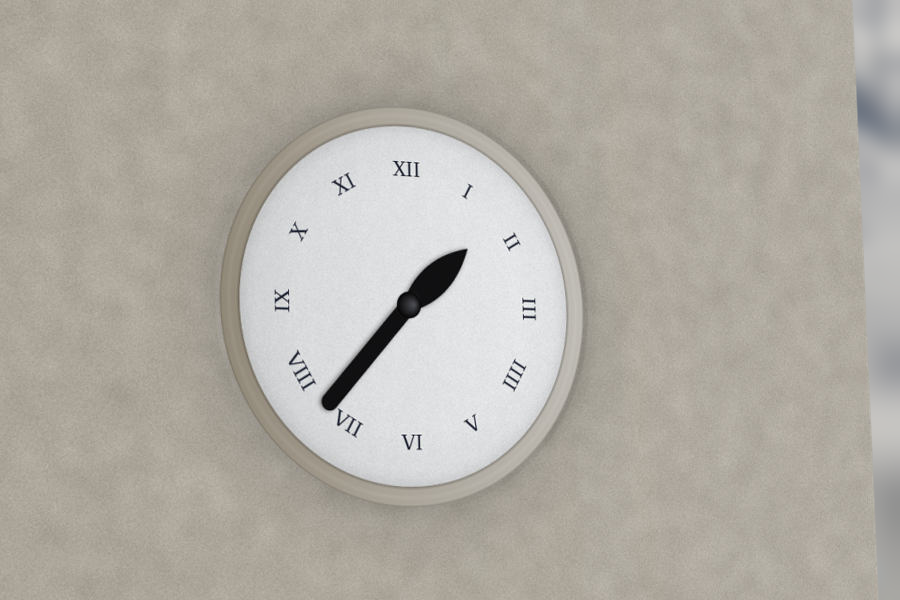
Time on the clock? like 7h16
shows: 1h37
